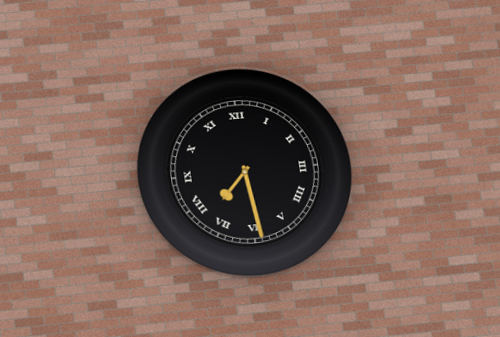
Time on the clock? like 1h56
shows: 7h29
